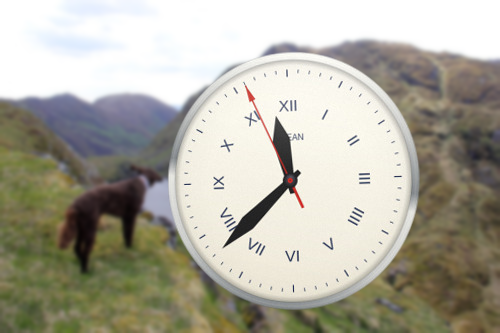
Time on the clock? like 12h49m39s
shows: 11h37m56s
